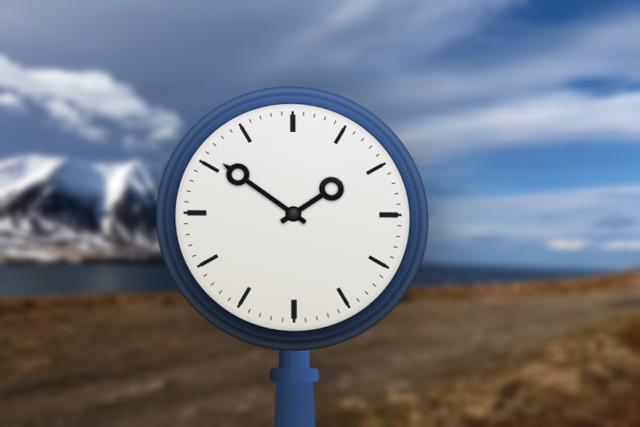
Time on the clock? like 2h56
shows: 1h51
